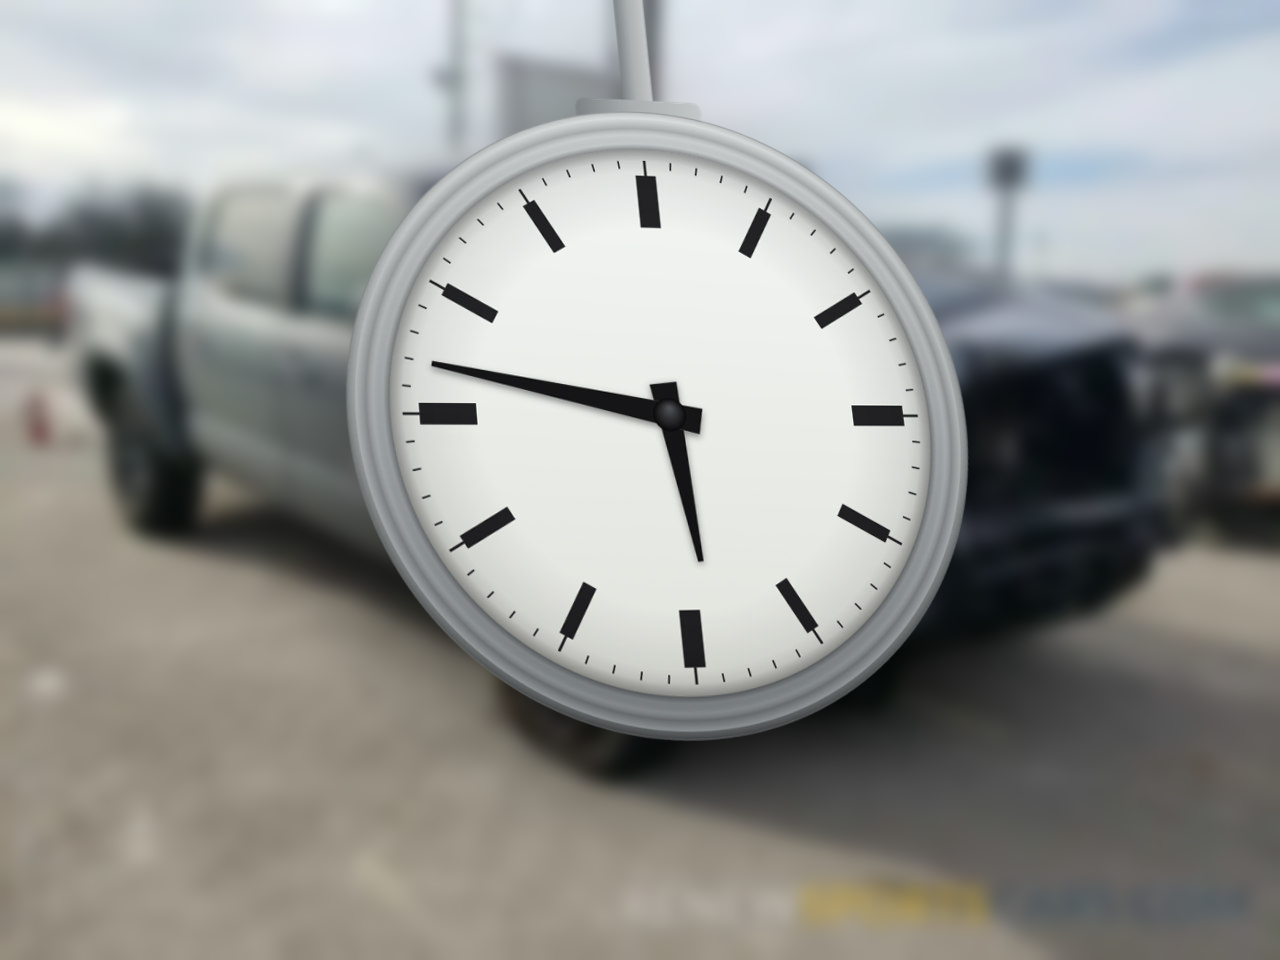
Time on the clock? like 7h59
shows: 5h47
